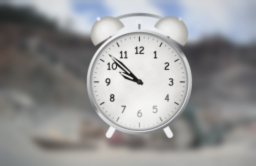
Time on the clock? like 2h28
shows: 9h52
